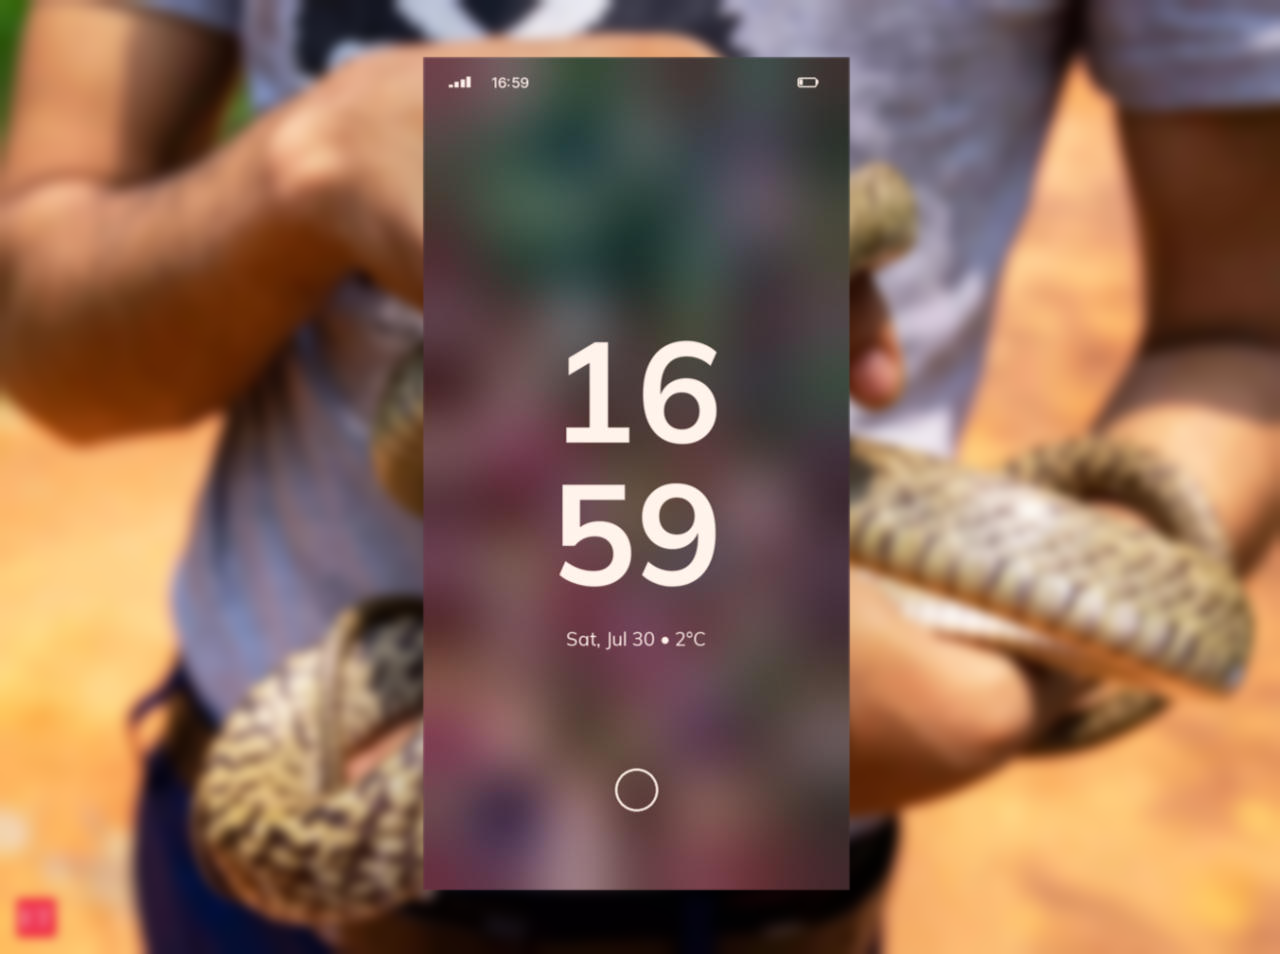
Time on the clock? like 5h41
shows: 16h59
